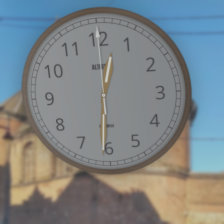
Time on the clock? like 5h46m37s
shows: 12h31m00s
